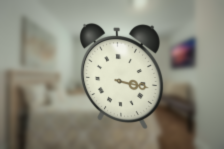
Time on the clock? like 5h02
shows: 3h16
